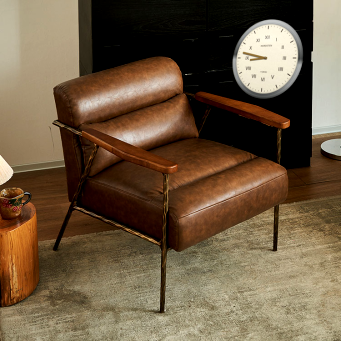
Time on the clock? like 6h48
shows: 8h47
